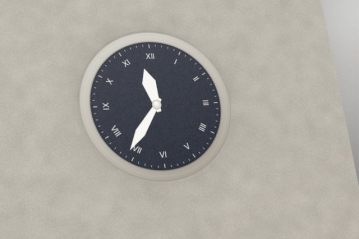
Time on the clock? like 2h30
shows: 11h36
